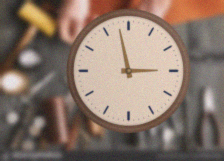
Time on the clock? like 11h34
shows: 2h58
